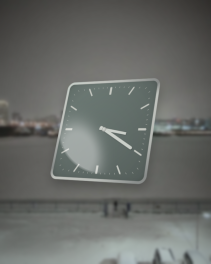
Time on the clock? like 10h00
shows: 3h20
